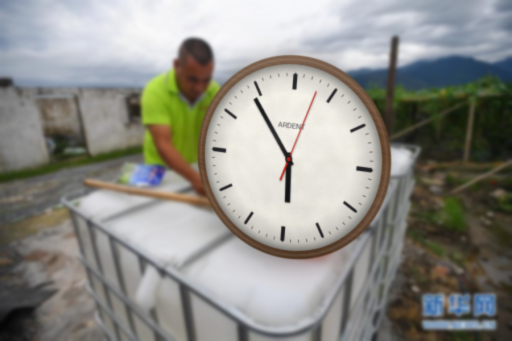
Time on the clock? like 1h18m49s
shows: 5h54m03s
